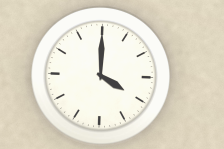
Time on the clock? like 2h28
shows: 4h00
